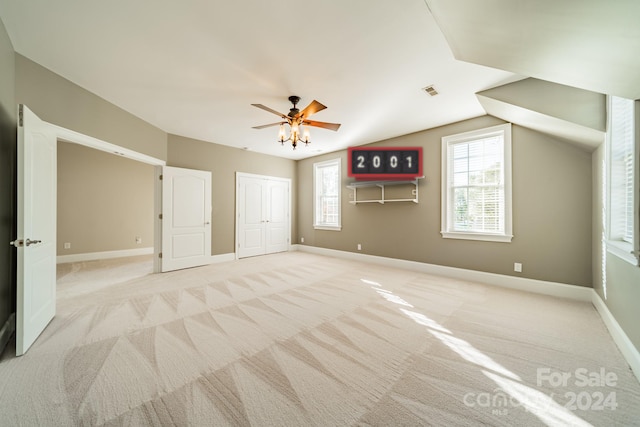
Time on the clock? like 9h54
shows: 20h01
